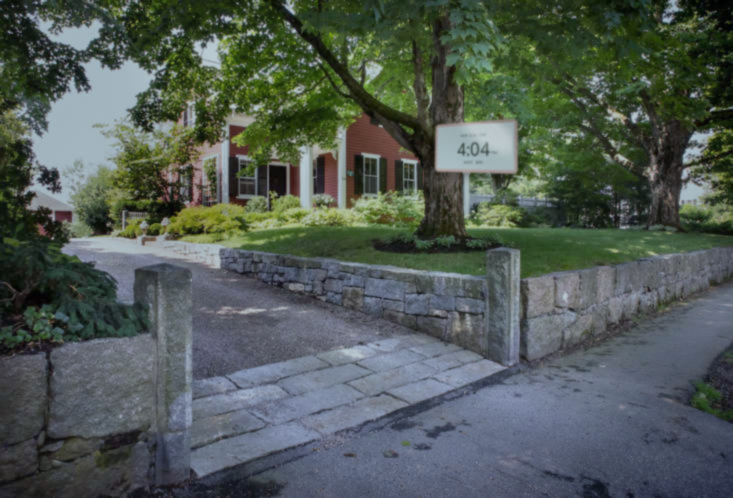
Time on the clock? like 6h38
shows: 4h04
